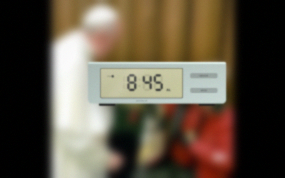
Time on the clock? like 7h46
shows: 8h45
